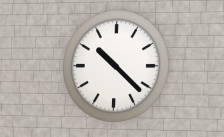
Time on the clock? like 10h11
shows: 10h22
